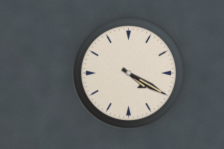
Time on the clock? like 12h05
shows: 4h20
